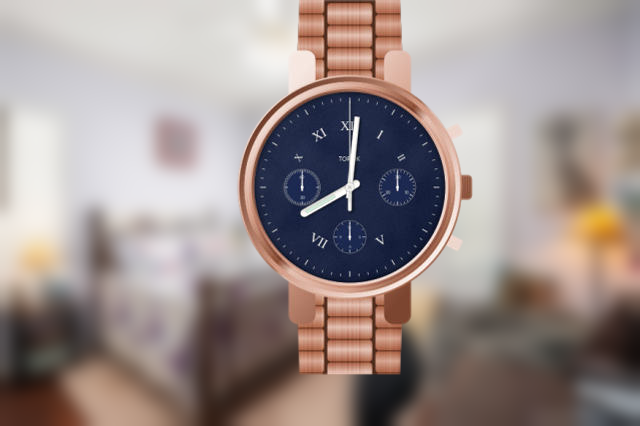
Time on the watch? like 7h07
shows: 8h01
